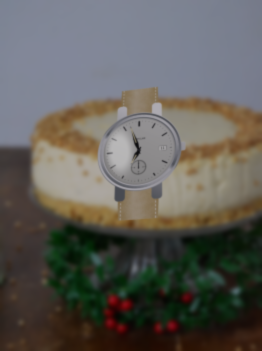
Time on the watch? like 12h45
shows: 6h57
